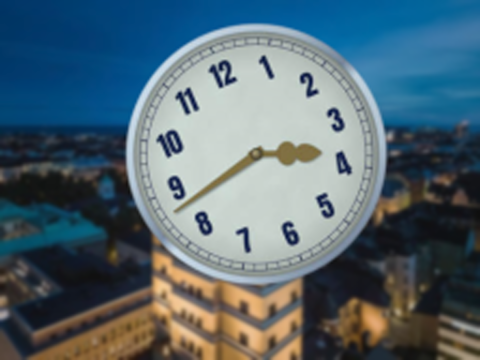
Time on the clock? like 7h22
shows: 3h43
